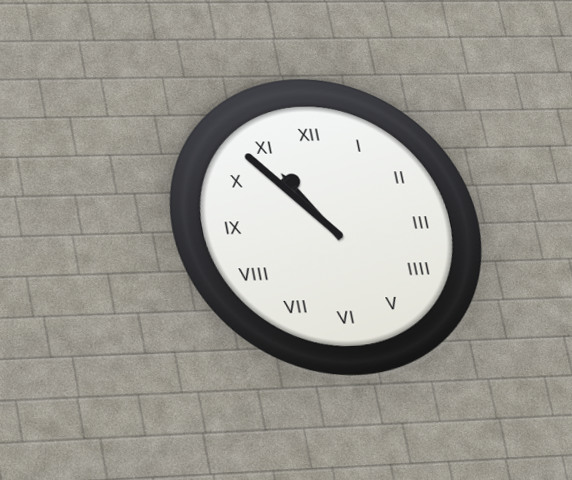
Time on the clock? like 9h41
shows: 10h53
